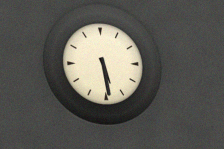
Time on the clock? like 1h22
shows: 5h29
